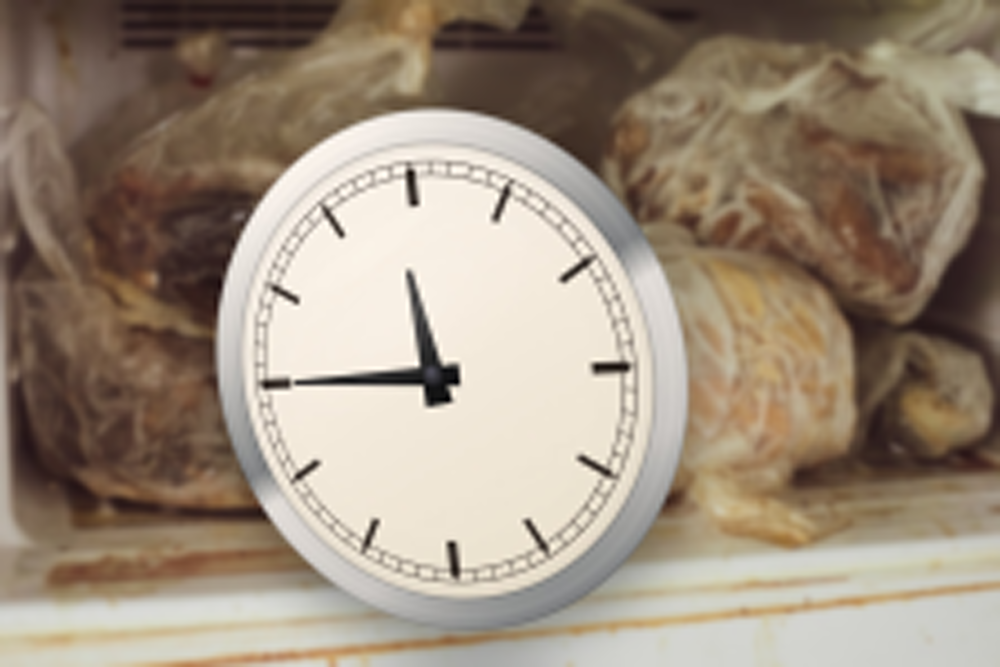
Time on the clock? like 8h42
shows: 11h45
